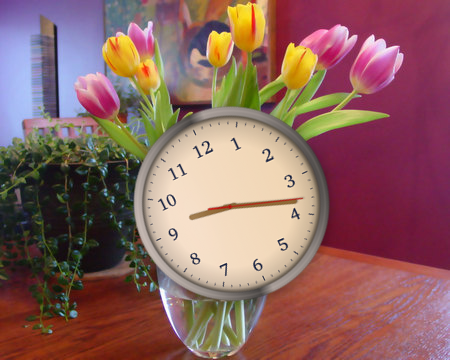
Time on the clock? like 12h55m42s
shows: 9h18m18s
